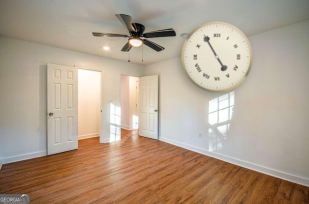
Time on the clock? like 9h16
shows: 4h55
